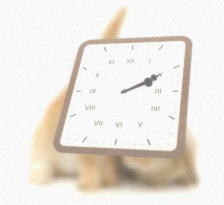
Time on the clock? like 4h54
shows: 2h10
